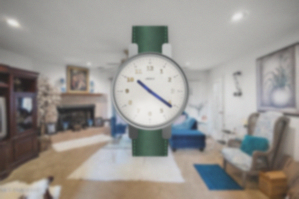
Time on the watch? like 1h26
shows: 10h21
